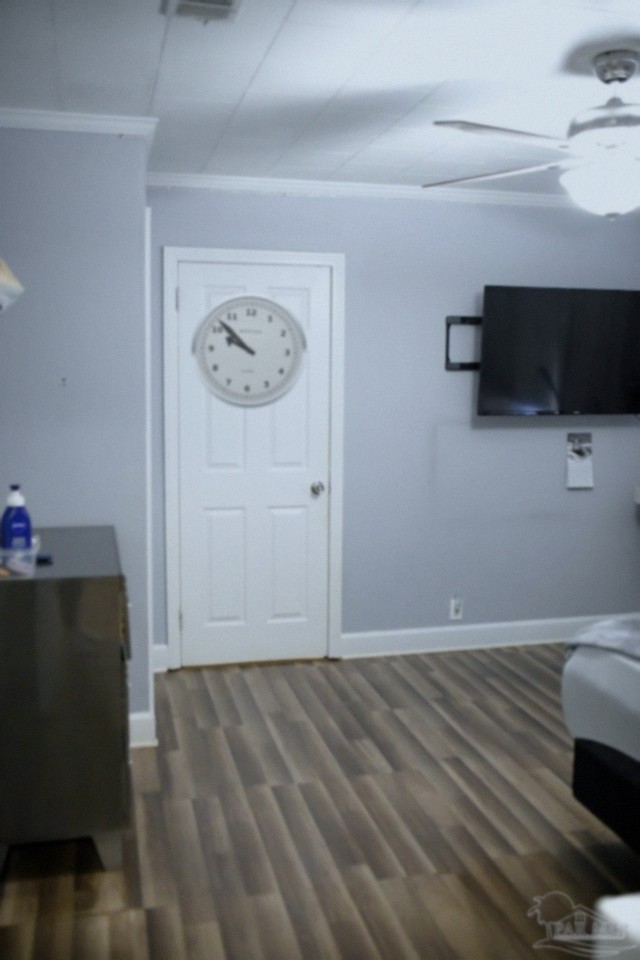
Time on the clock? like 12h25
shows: 9h52
